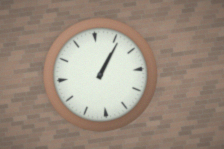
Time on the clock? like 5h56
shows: 1h06
